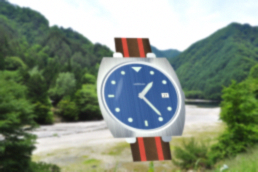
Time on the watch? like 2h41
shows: 1h24
